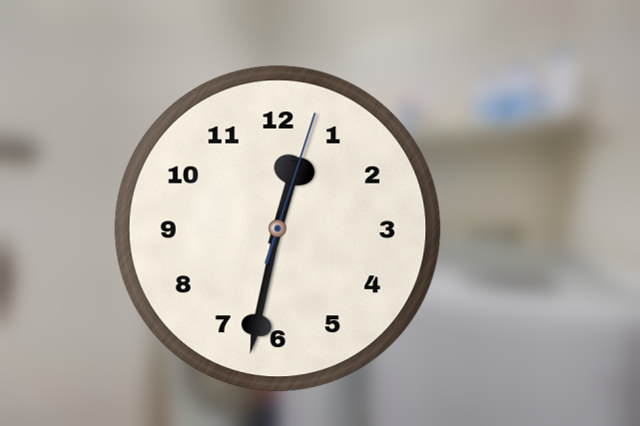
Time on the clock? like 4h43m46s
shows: 12h32m03s
